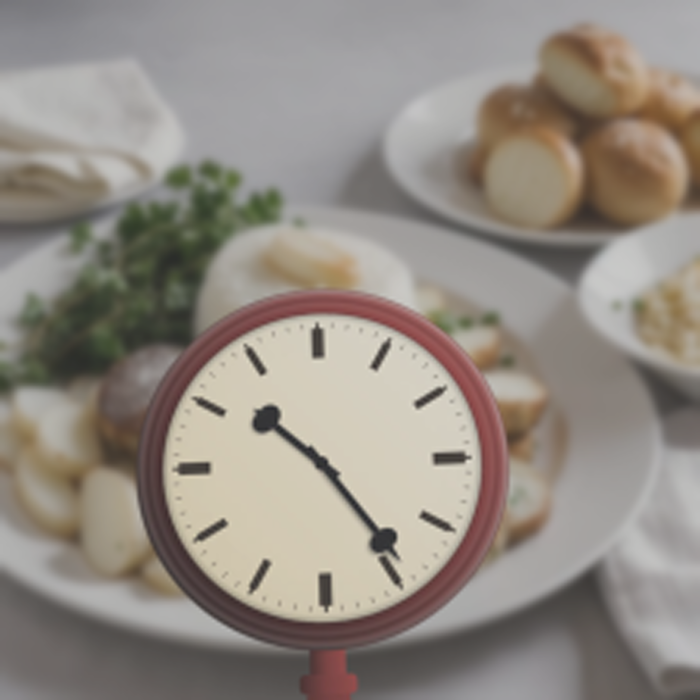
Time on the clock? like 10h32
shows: 10h24
